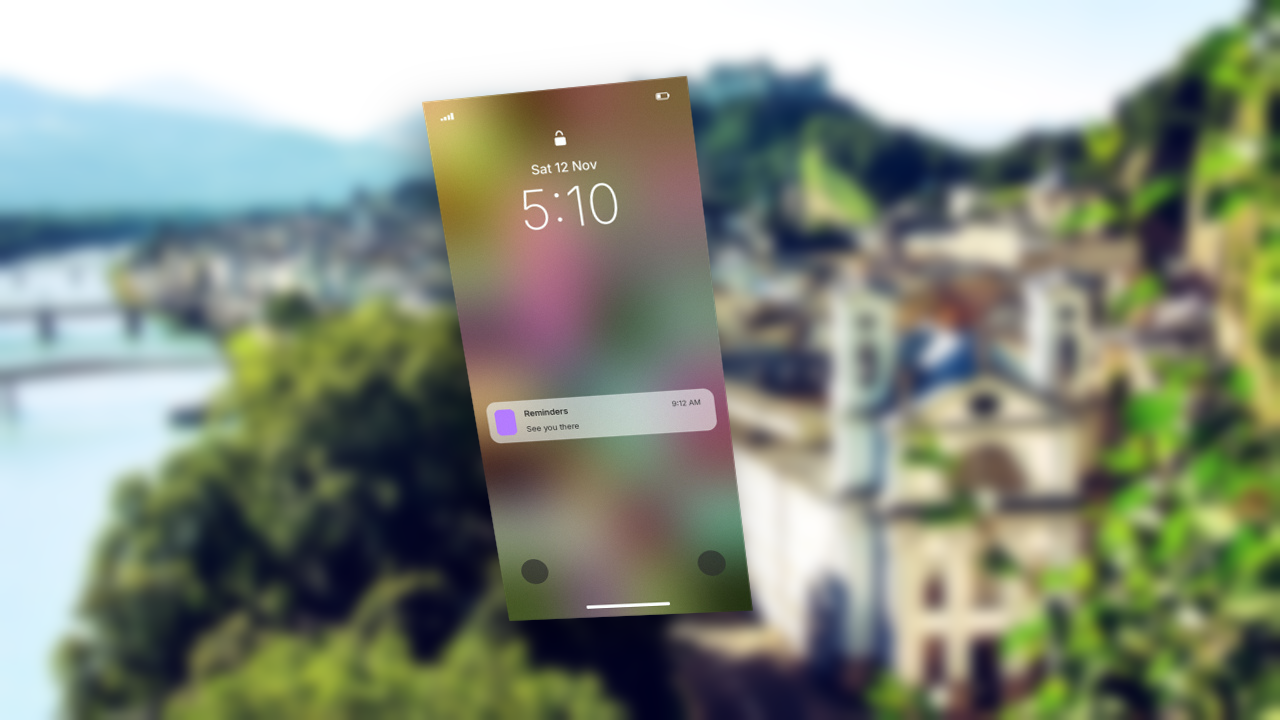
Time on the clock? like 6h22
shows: 5h10
